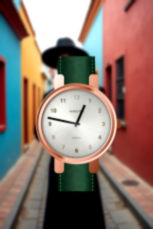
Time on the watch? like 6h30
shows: 12h47
